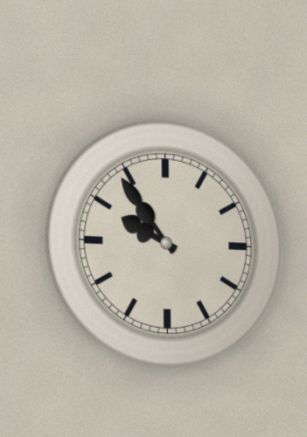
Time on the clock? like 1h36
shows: 9h54
